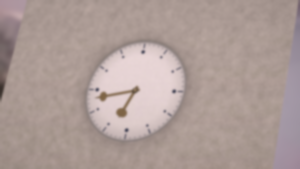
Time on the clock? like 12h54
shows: 6h43
